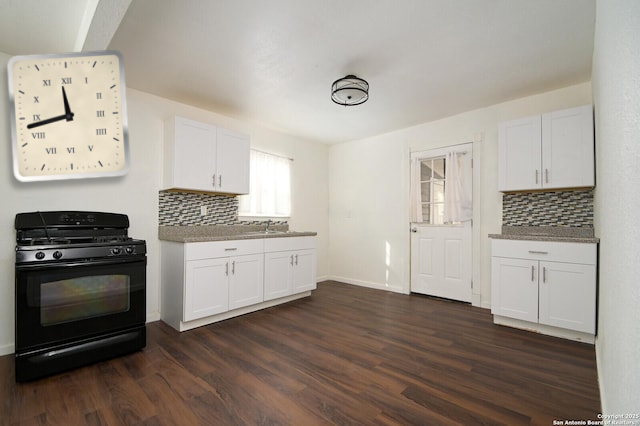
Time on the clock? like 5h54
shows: 11h43
